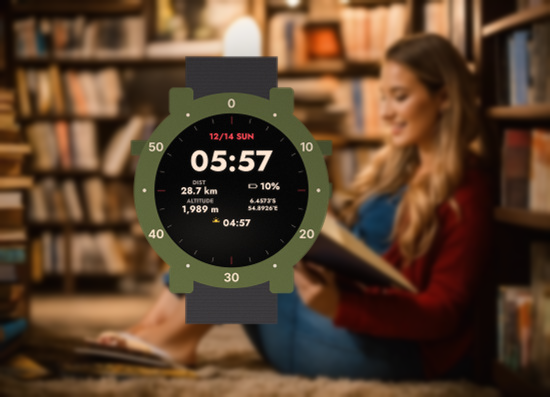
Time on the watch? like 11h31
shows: 5h57
